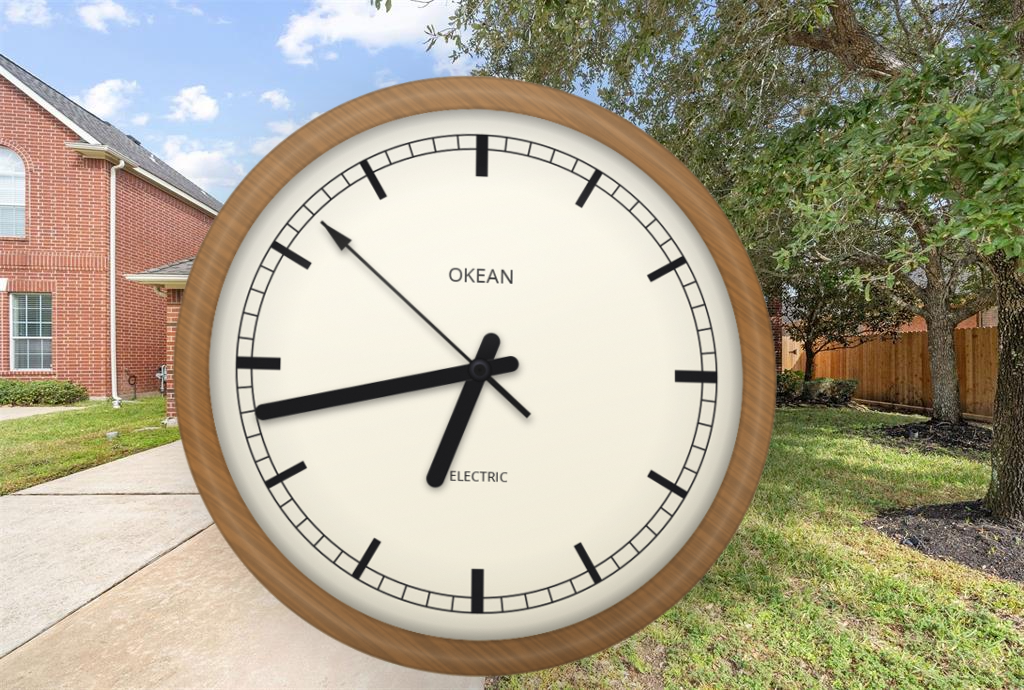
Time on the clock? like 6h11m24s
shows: 6h42m52s
